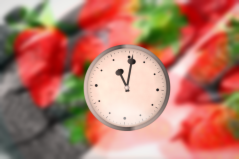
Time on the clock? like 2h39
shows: 11h01
